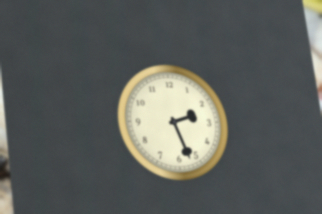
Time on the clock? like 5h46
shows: 2h27
